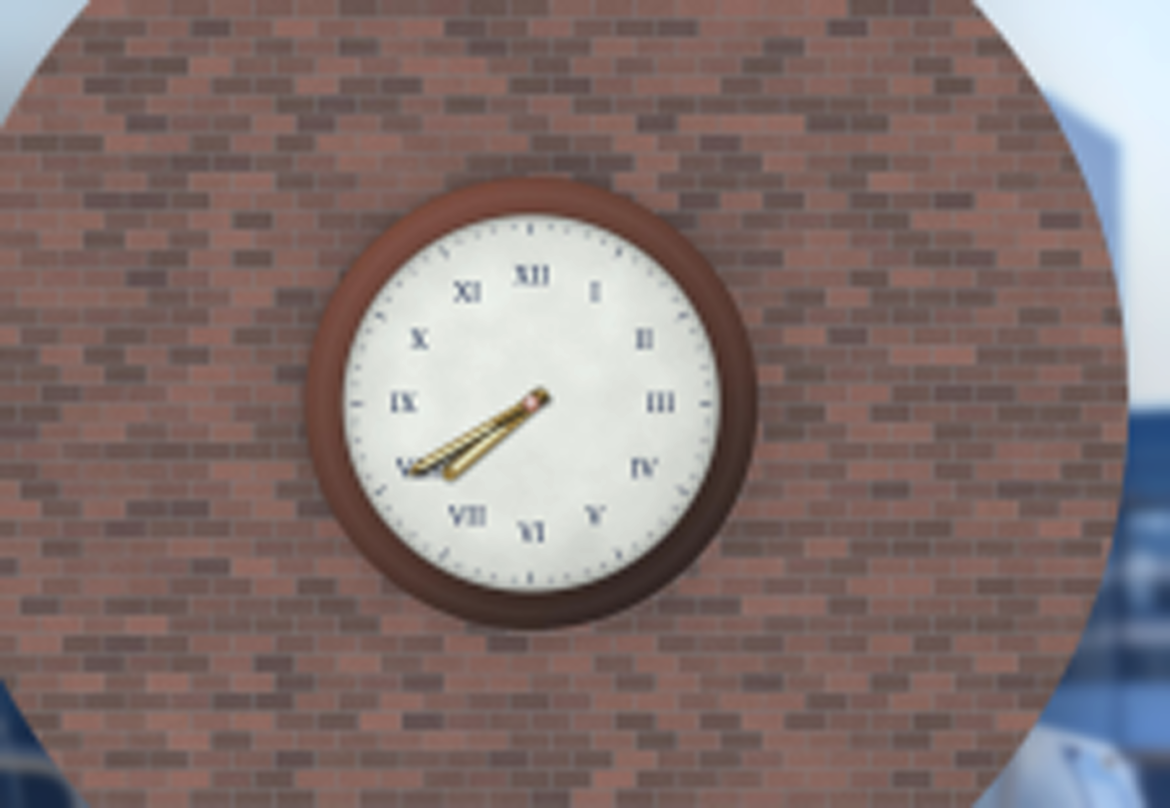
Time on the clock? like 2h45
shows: 7h40
